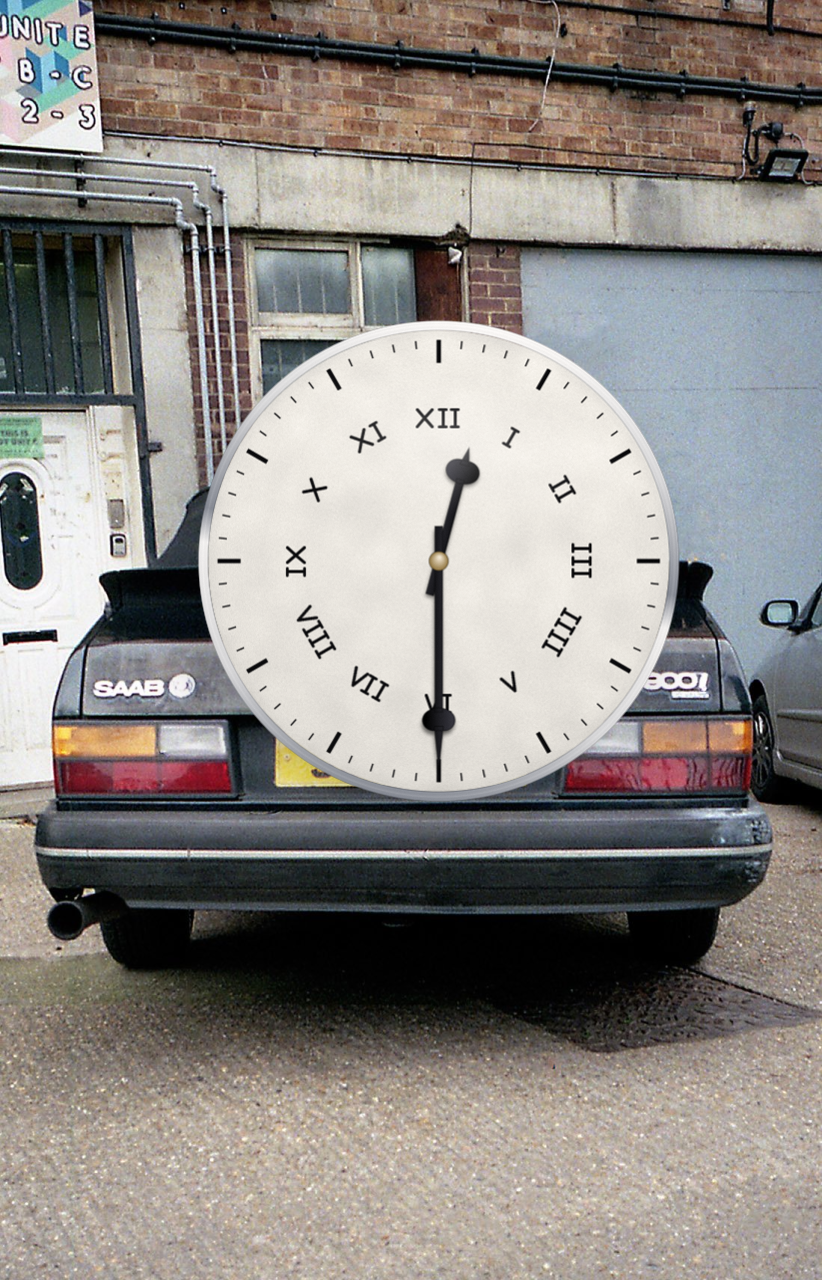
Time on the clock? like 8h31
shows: 12h30
